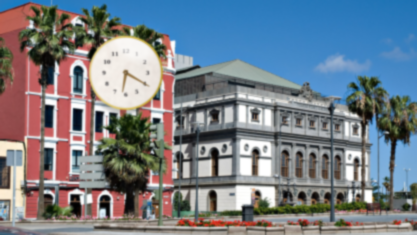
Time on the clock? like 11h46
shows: 6h20
